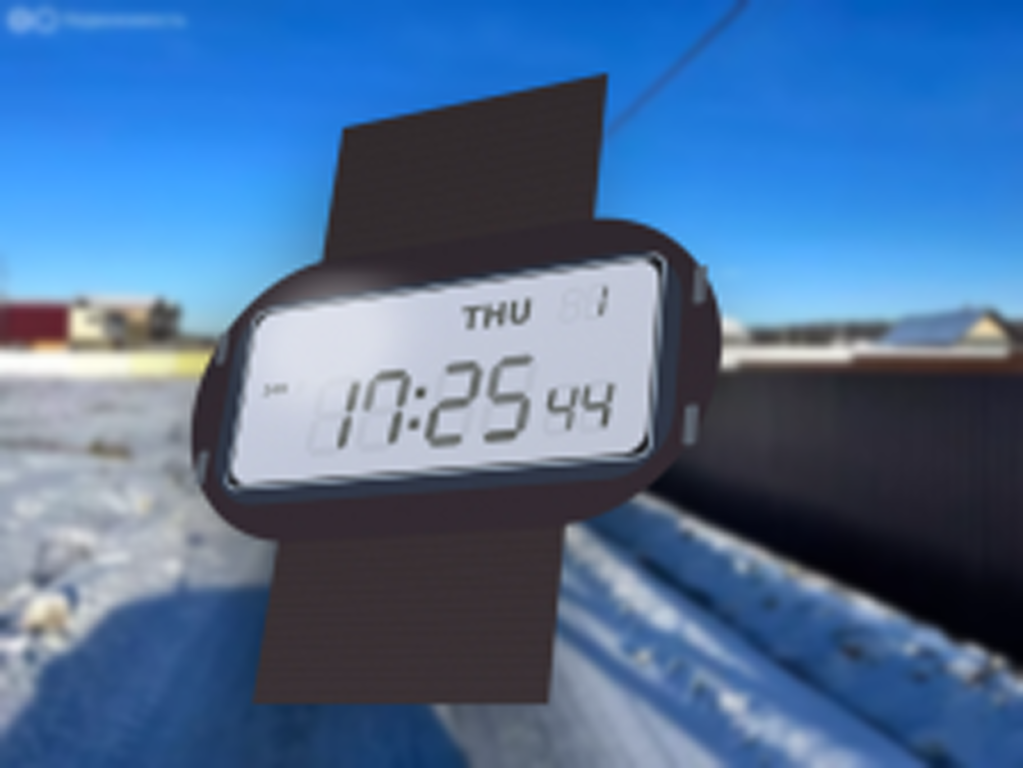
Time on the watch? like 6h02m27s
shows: 17h25m44s
